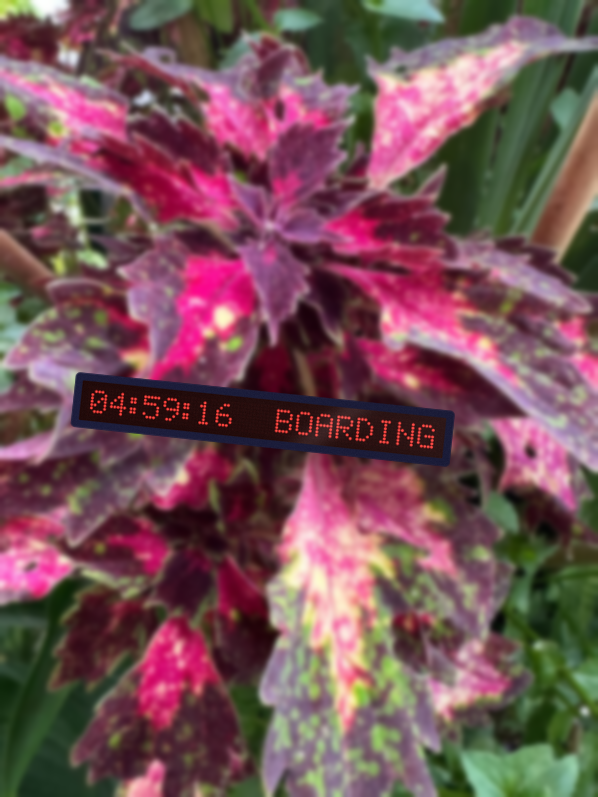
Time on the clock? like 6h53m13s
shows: 4h59m16s
